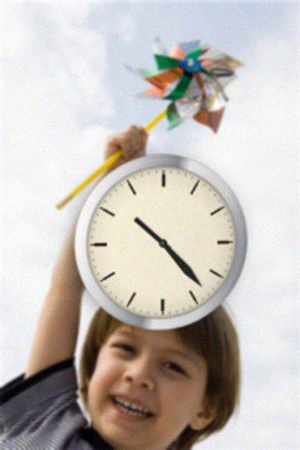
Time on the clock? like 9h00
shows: 10h23
